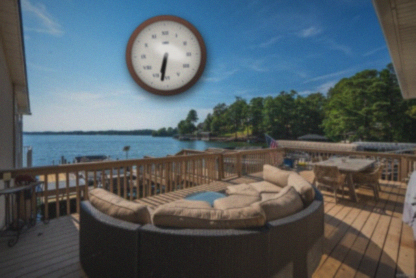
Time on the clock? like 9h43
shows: 6h32
